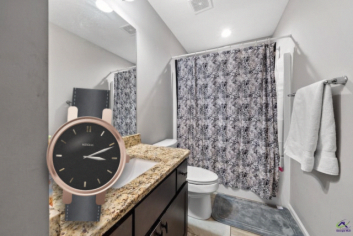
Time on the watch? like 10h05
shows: 3h11
